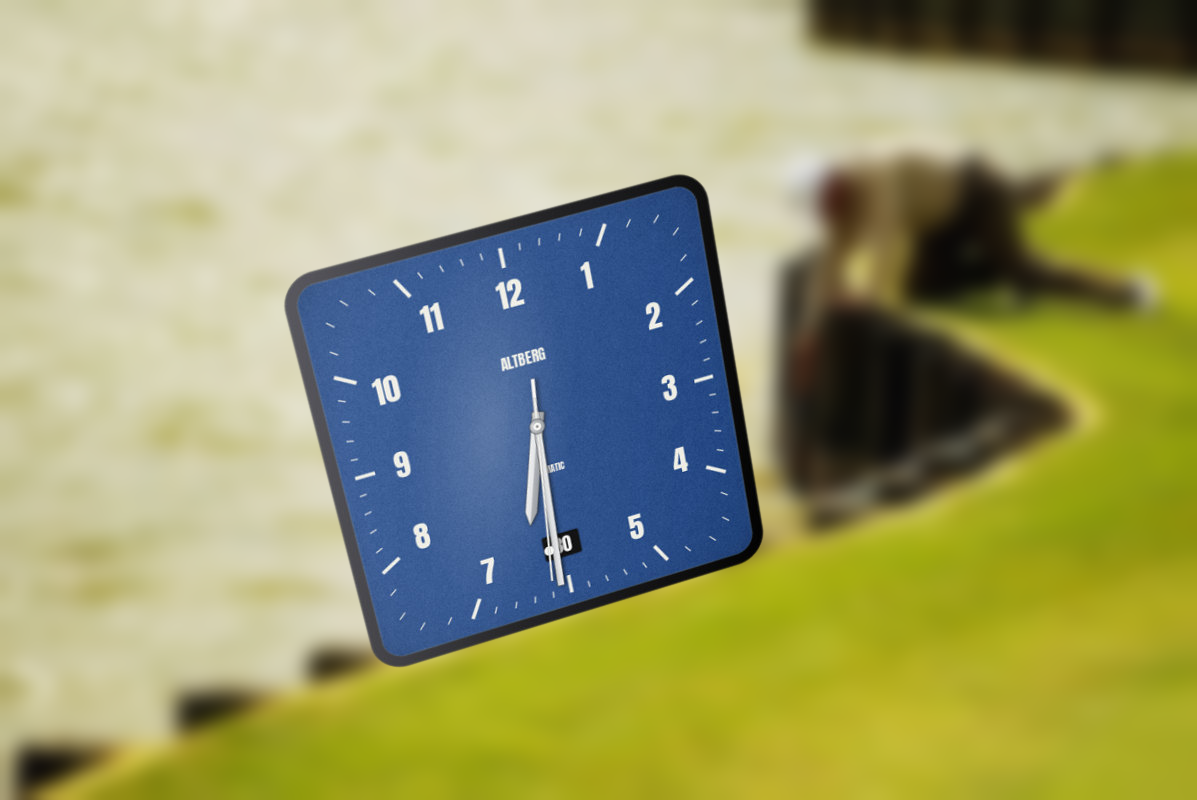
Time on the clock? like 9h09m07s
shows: 6h30m31s
